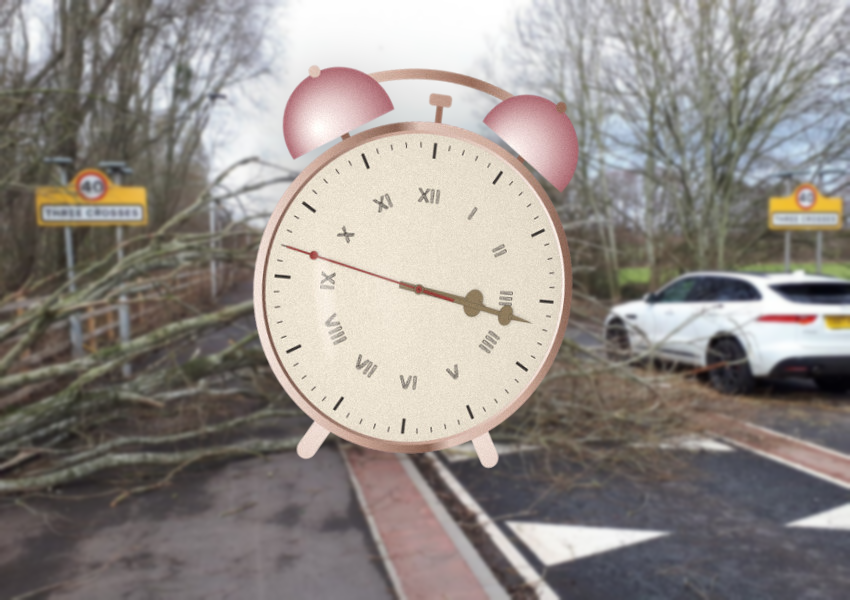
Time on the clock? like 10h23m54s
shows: 3h16m47s
